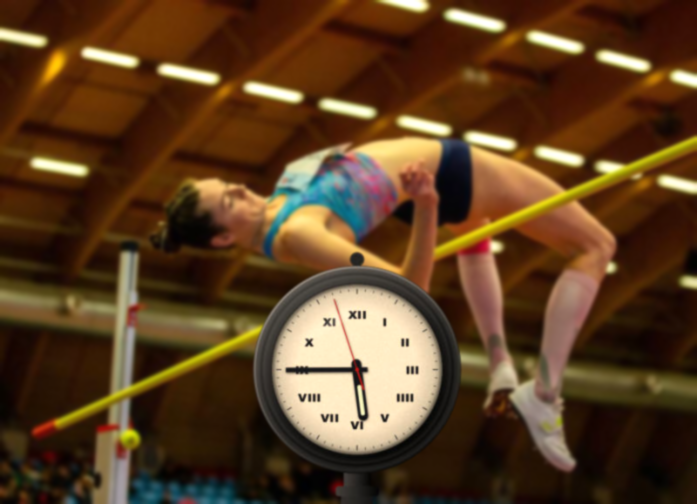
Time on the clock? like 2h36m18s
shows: 5h44m57s
